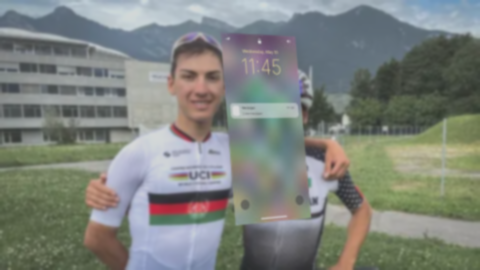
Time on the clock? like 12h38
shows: 11h45
